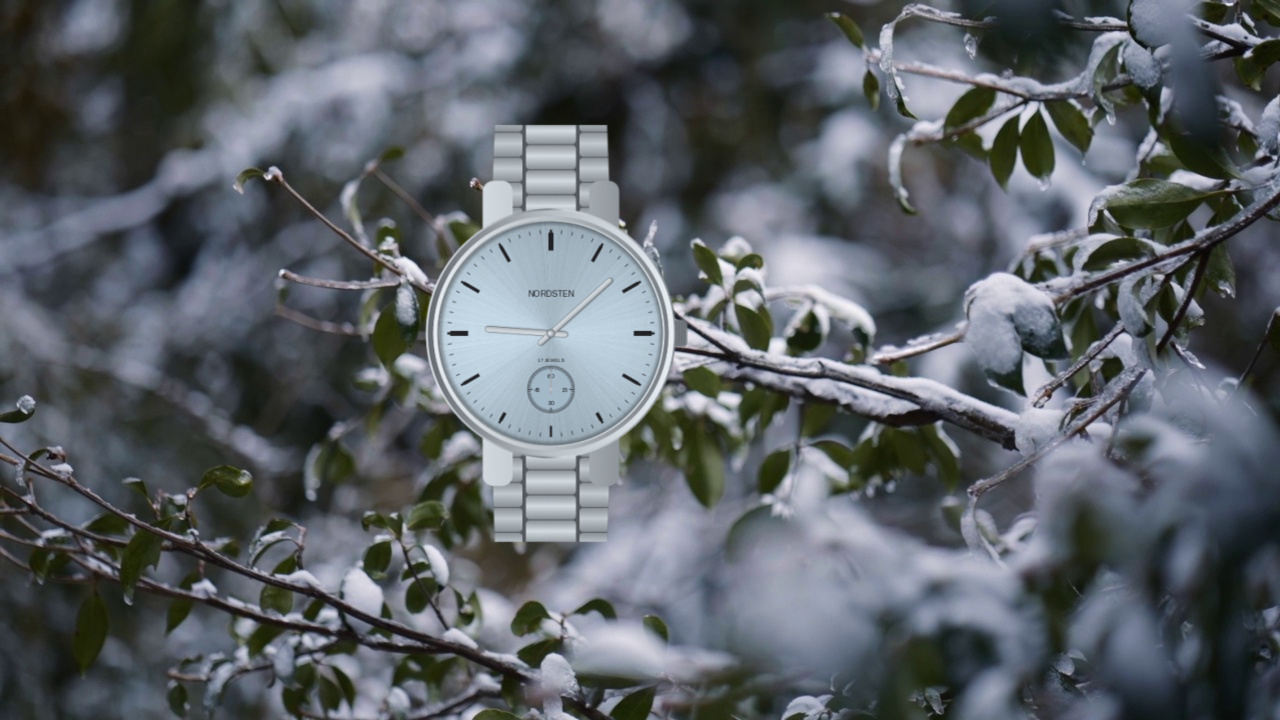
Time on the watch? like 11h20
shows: 9h08
